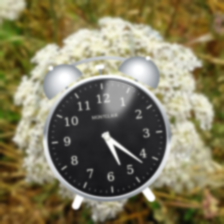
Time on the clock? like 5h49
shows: 5h22
